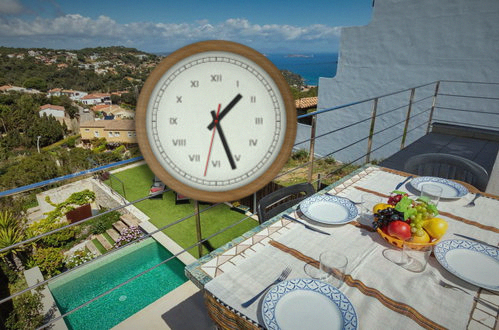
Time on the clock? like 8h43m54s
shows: 1h26m32s
